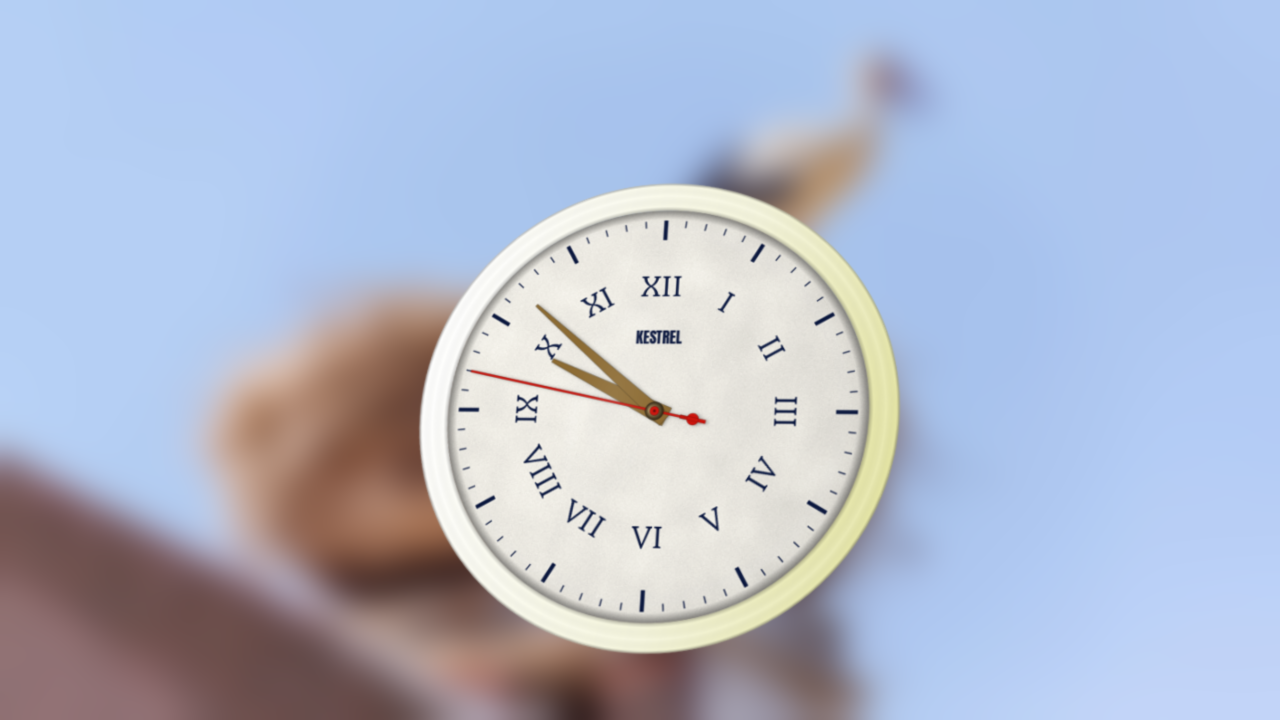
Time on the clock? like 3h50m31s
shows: 9h51m47s
